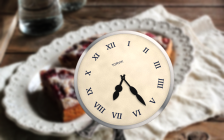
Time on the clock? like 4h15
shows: 7h27
